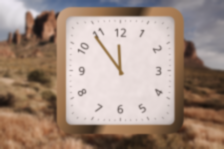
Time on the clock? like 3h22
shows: 11h54
